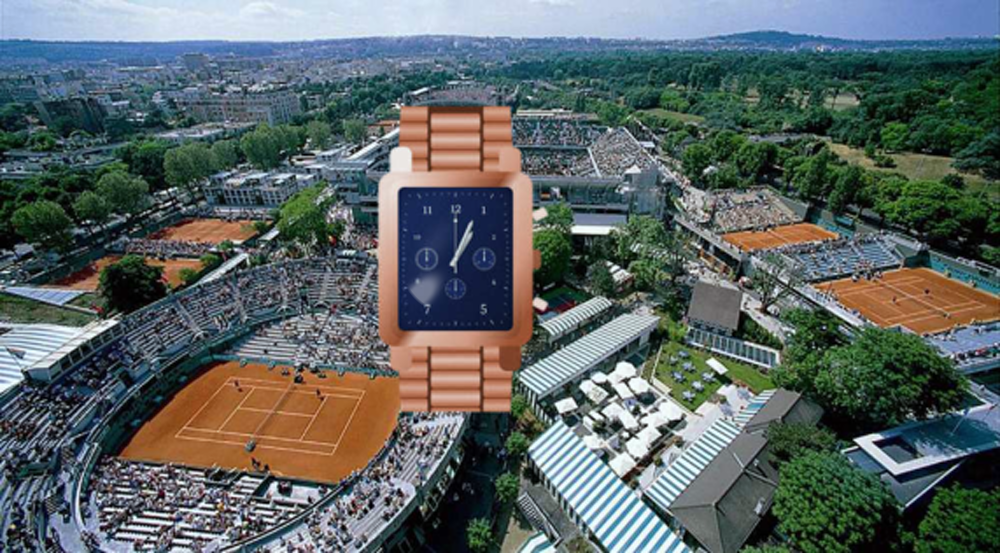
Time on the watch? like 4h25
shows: 1h04
